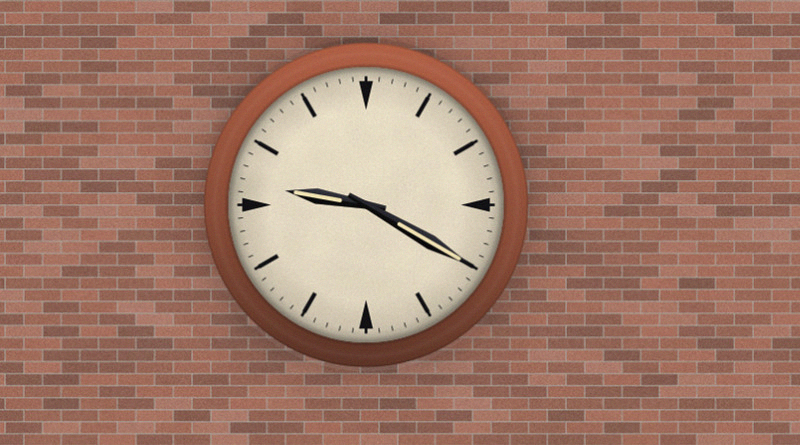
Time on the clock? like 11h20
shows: 9h20
